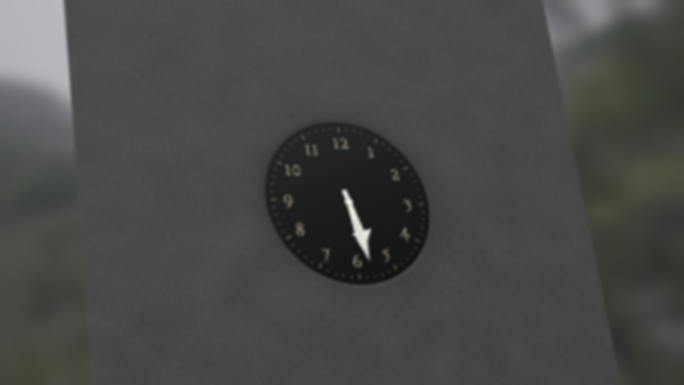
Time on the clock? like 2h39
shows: 5h28
